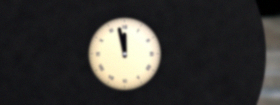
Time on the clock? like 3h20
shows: 11h58
